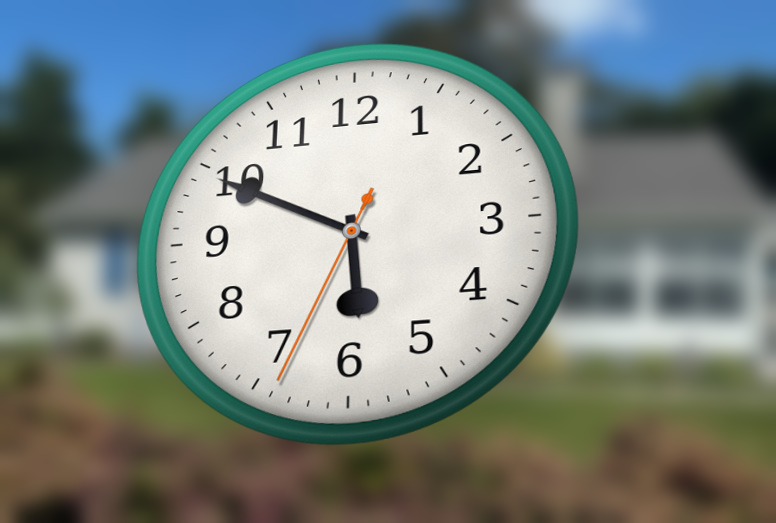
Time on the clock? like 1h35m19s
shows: 5h49m34s
